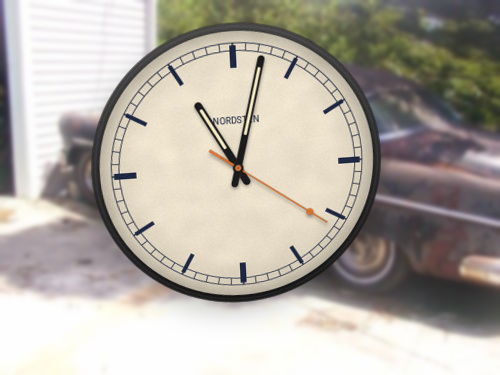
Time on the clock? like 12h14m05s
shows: 11h02m21s
